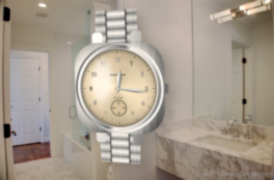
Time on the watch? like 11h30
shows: 12h16
